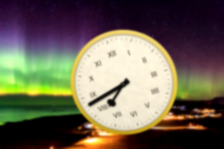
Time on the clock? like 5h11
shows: 7h43
